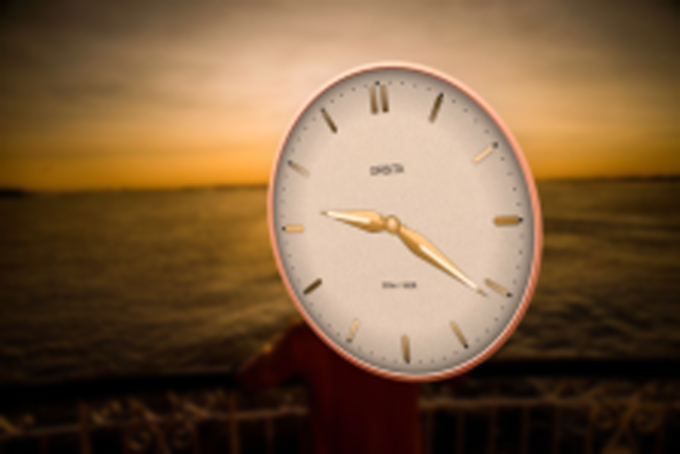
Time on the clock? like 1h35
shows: 9h21
